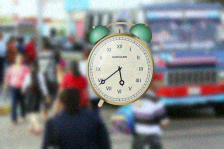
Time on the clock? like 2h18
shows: 5h39
